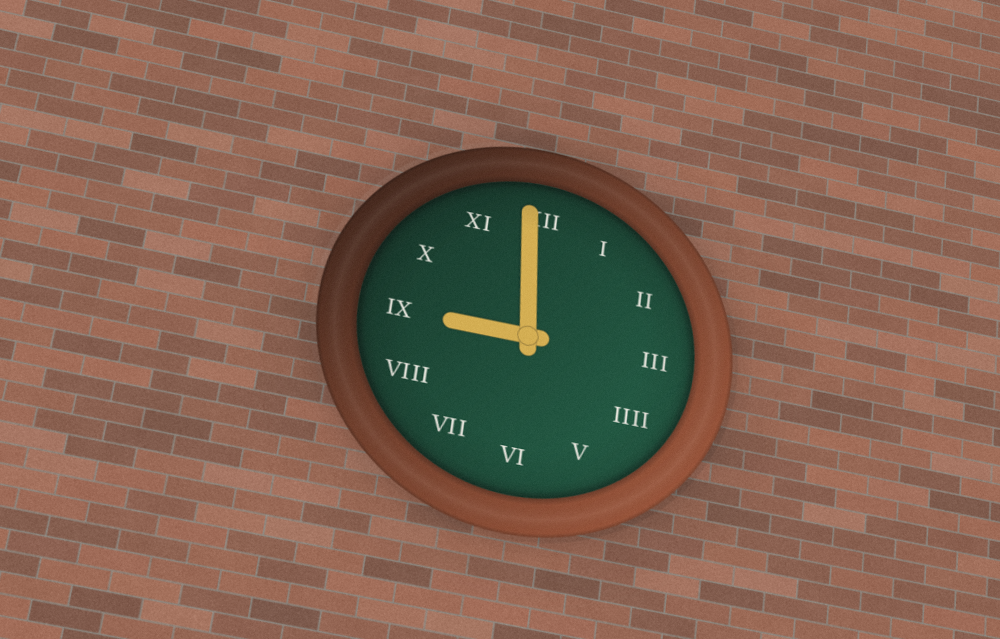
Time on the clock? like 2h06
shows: 8h59
